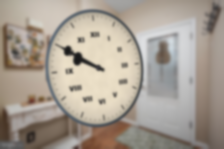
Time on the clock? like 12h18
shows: 9h50
